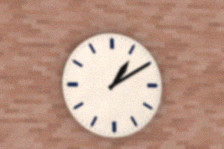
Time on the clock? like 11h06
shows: 1h10
